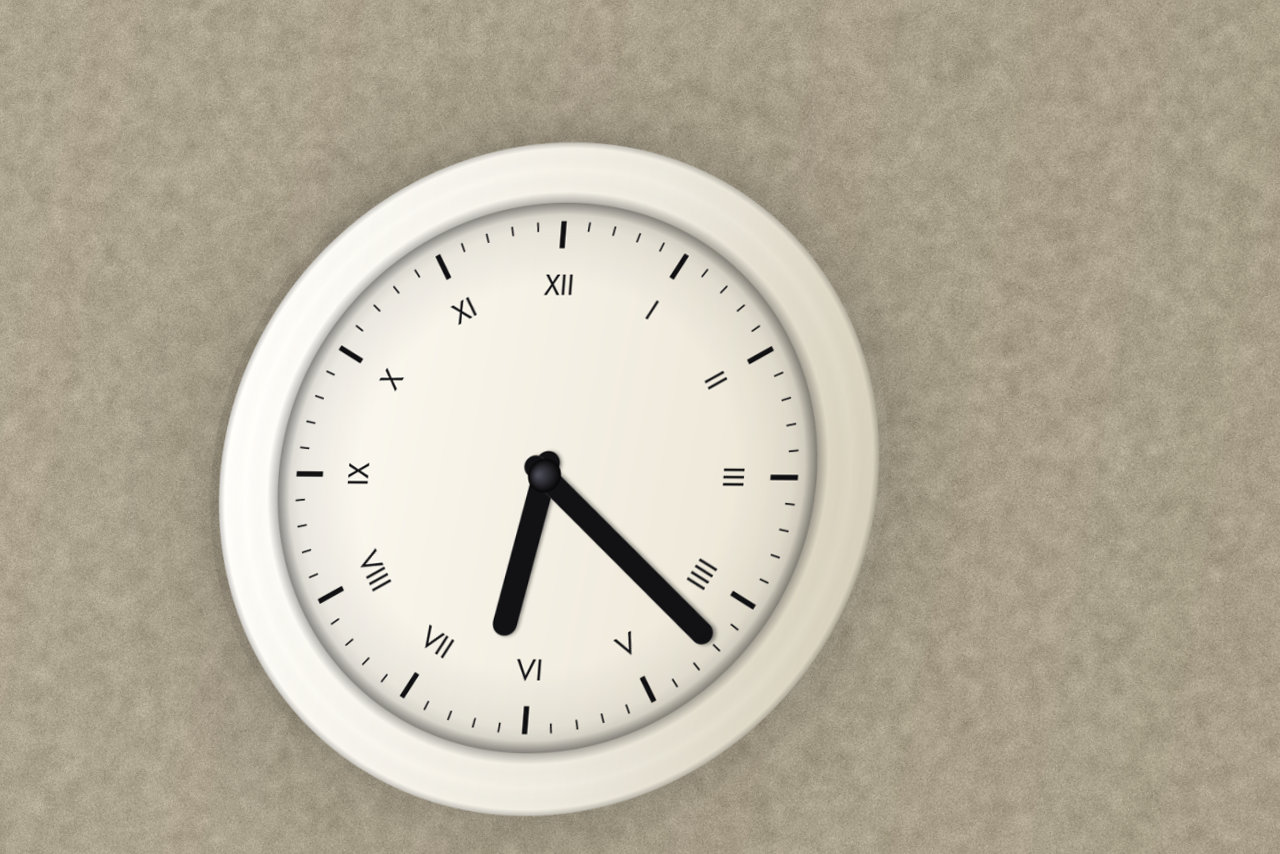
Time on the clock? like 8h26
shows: 6h22
